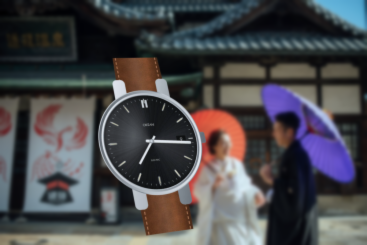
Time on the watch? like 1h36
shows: 7h16
